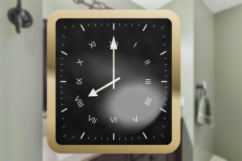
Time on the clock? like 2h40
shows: 8h00
